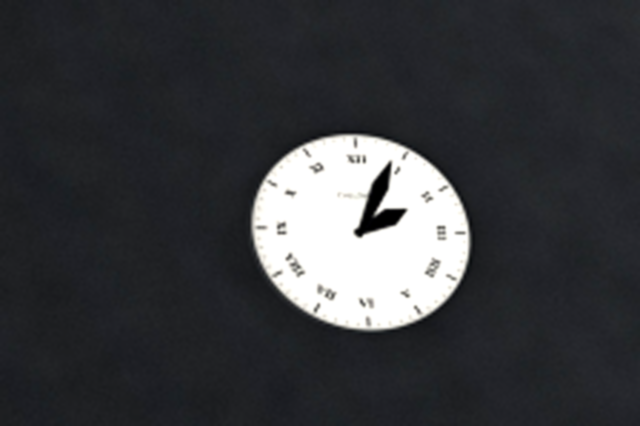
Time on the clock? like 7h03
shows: 2h04
